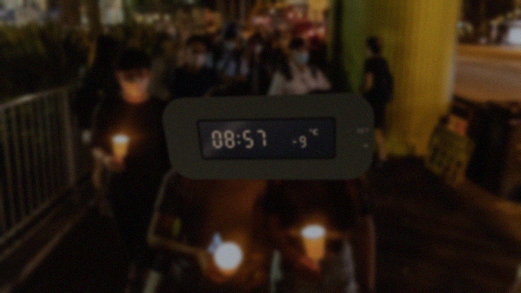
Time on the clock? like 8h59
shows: 8h57
